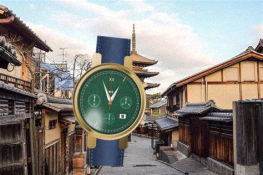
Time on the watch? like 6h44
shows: 12h56
